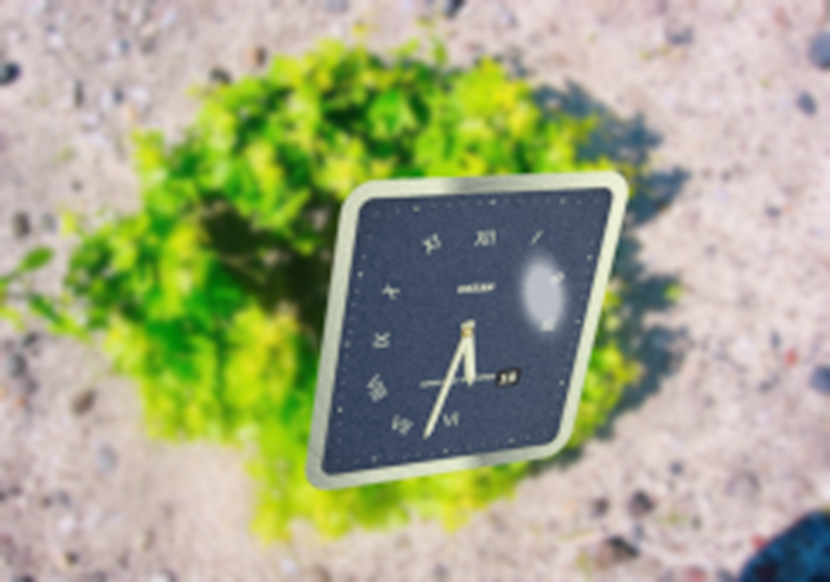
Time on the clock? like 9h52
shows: 5h32
